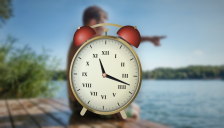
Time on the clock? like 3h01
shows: 11h18
